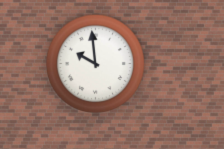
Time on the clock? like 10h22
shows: 9h59
